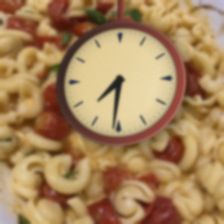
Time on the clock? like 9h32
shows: 7h31
